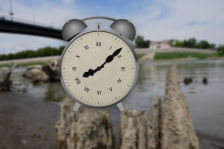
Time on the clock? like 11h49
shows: 8h08
